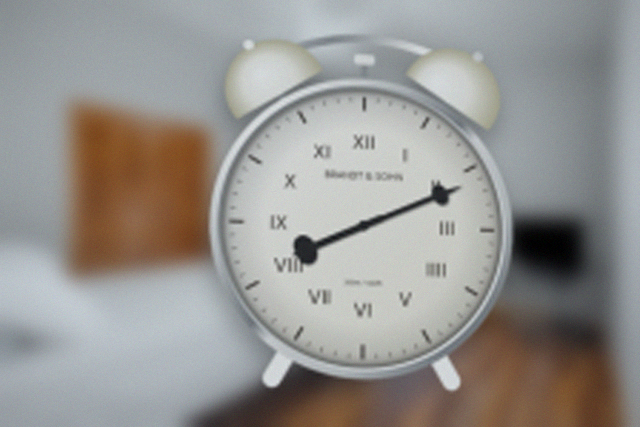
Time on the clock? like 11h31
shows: 8h11
